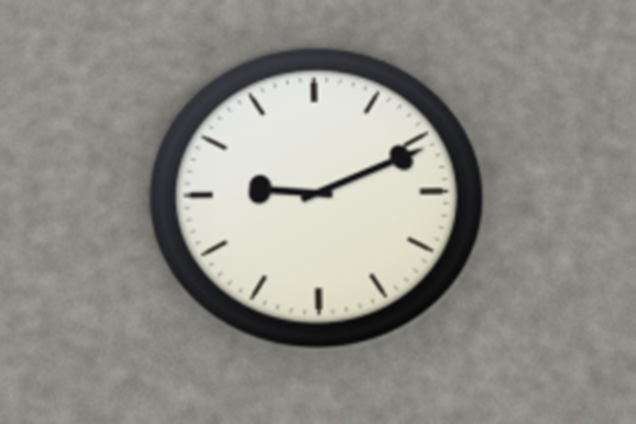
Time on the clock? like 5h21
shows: 9h11
